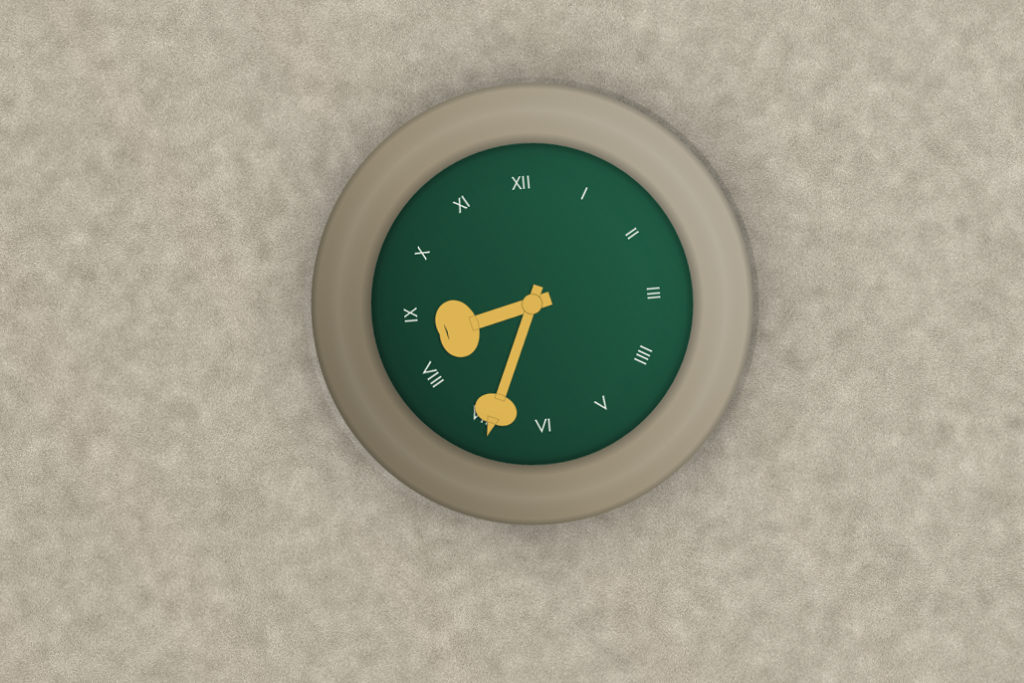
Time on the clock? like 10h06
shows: 8h34
